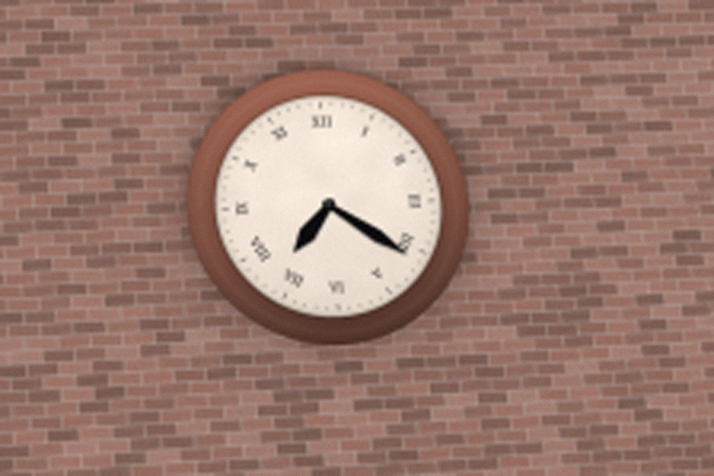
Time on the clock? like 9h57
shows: 7h21
